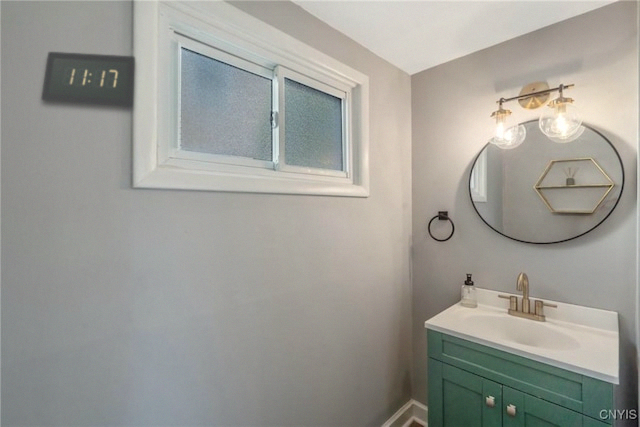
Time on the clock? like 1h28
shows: 11h17
